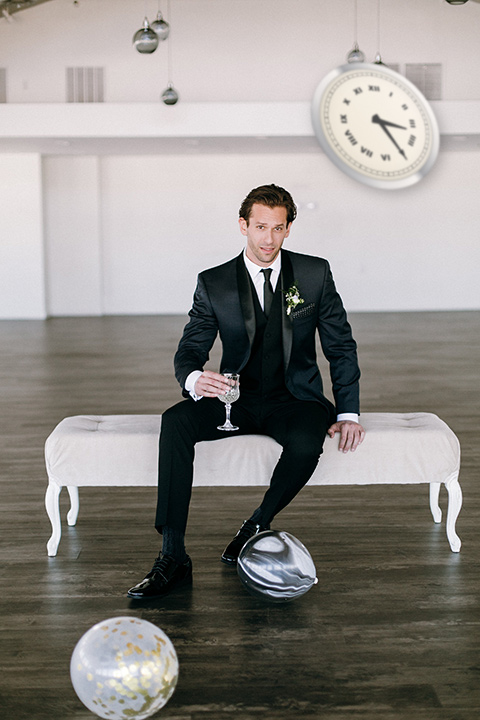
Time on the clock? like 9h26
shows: 3h25
